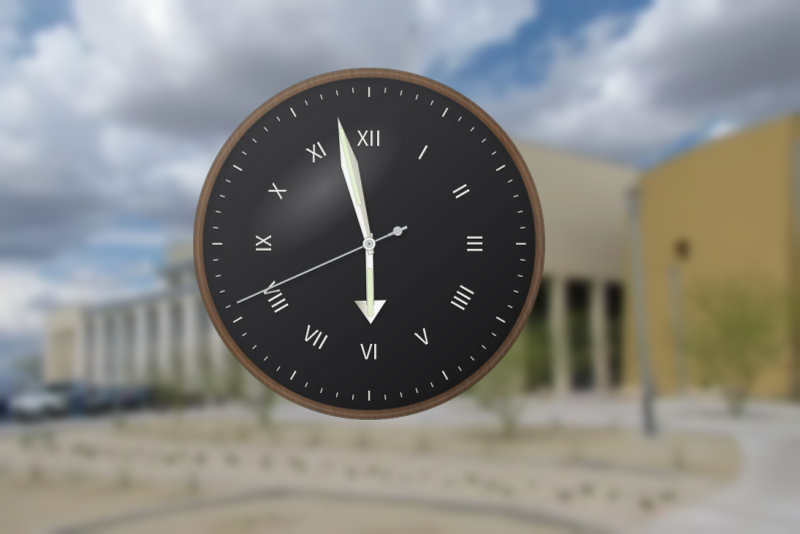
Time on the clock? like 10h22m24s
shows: 5h57m41s
